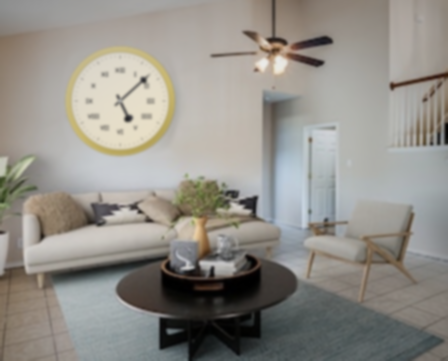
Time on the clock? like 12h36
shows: 5h08
